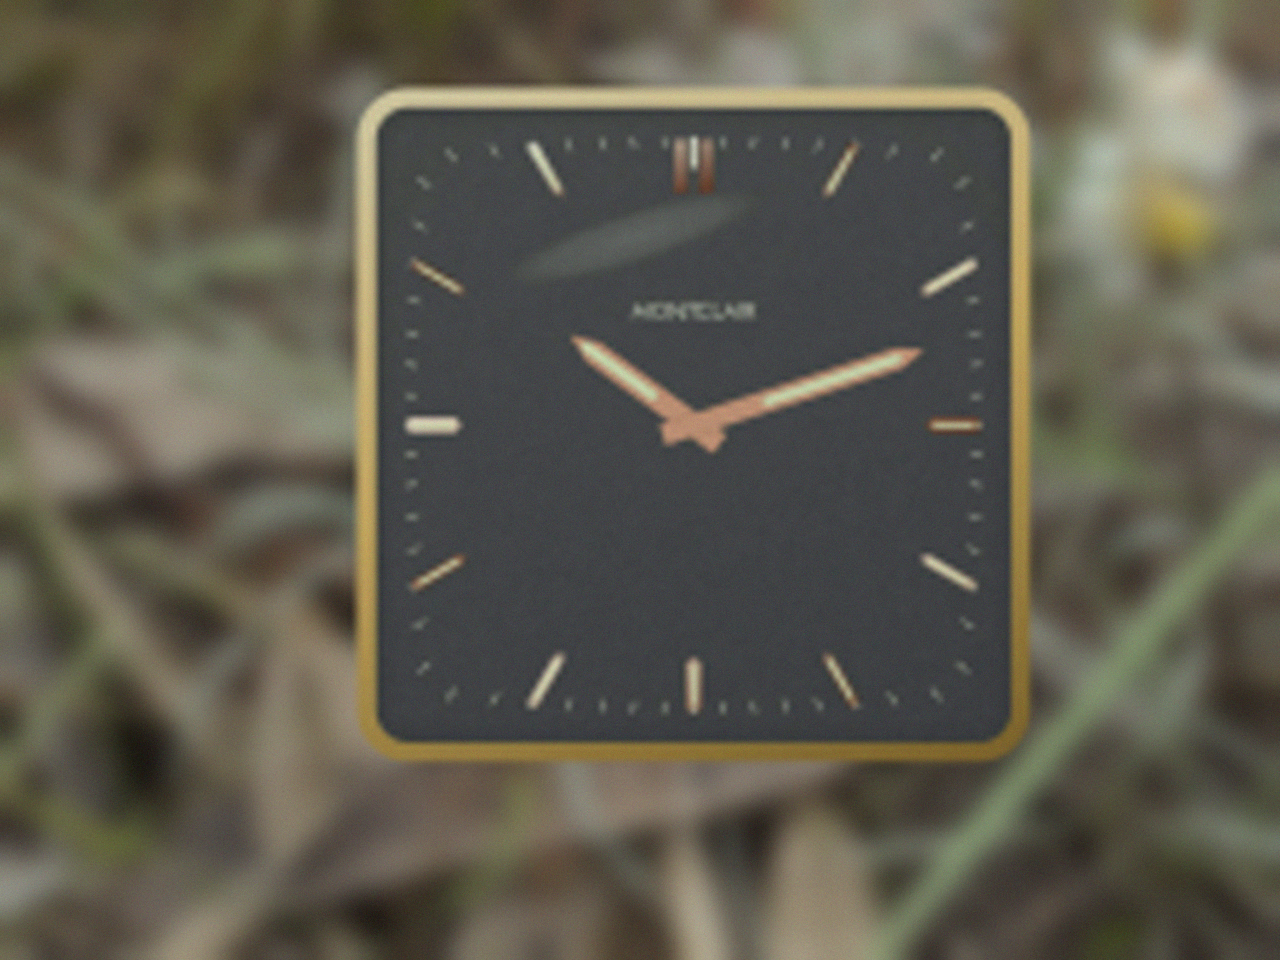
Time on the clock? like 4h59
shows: 10h12
